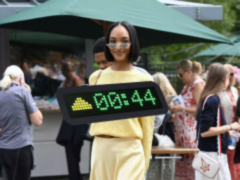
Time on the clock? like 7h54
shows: 0h44
